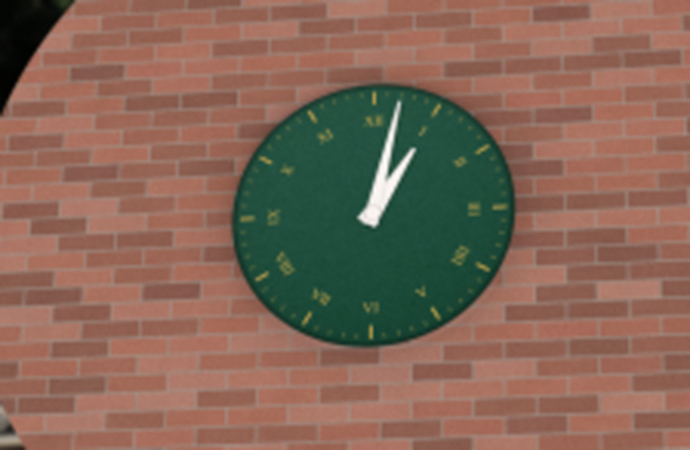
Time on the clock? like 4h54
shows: 1h02
